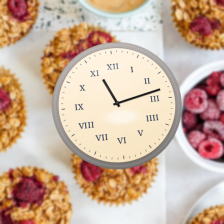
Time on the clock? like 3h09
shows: 11h13
